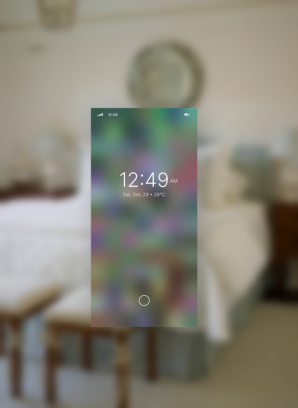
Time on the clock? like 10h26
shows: 12h49
